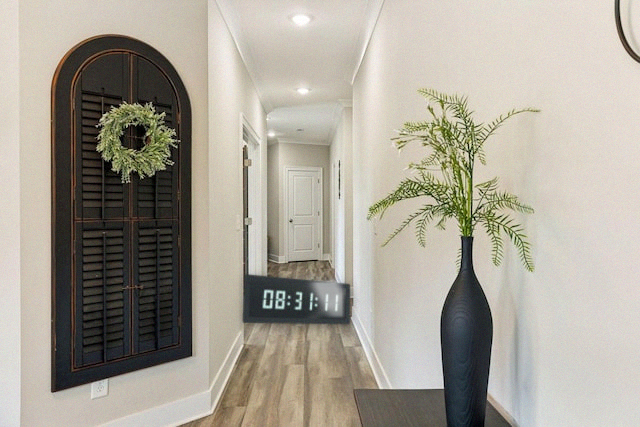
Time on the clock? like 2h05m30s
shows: 8h31m11s
